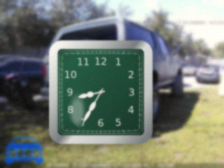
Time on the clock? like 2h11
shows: 8h35
